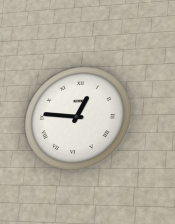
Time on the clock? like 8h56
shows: 12h46
